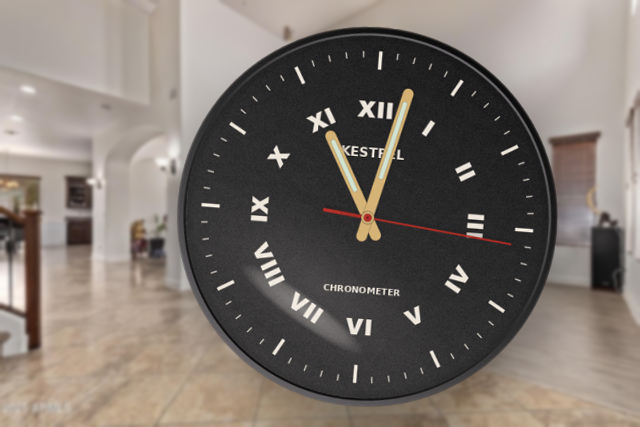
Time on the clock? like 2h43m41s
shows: 11h02m16s
